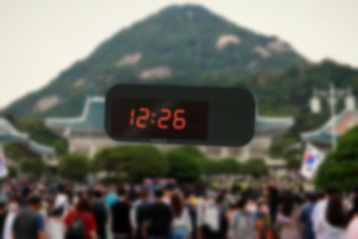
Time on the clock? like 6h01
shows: 12h26
